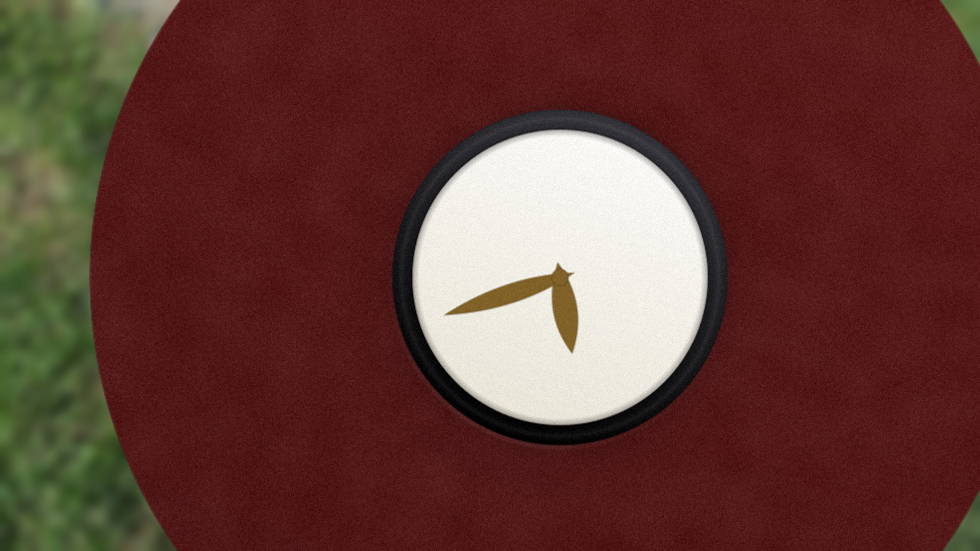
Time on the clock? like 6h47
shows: 5h42
